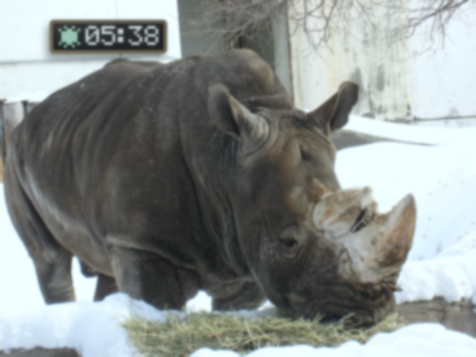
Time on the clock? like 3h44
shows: 5h38
